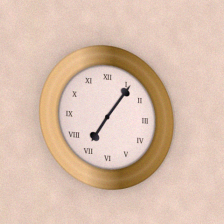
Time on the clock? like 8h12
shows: 7h06
